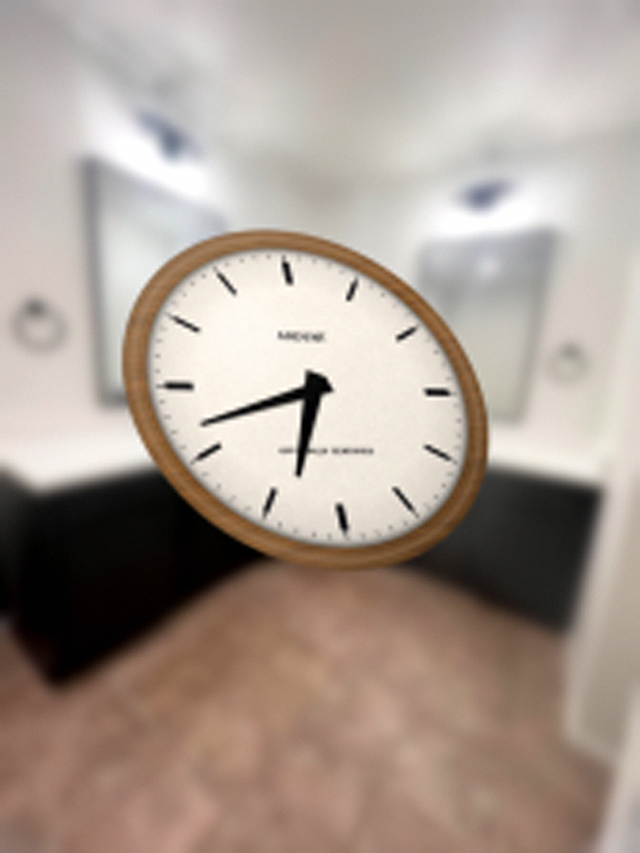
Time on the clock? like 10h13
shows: 6h42
